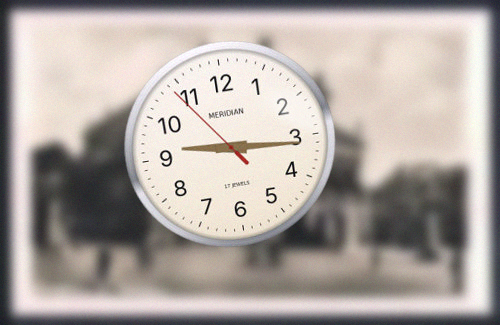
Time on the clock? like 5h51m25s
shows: 9h15m54s
